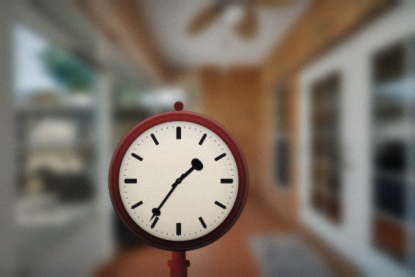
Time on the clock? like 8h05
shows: 1h36
